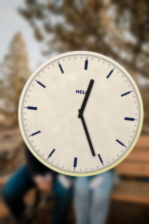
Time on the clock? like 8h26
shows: 12h26
